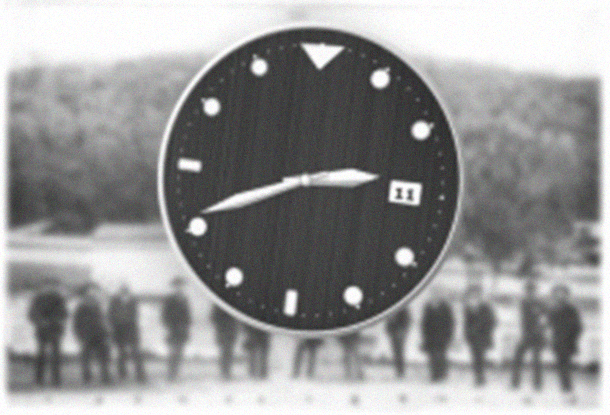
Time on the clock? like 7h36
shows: 2h41
